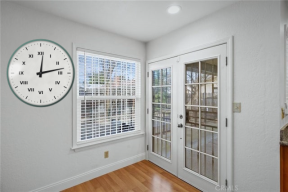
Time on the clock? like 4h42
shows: 12h13
